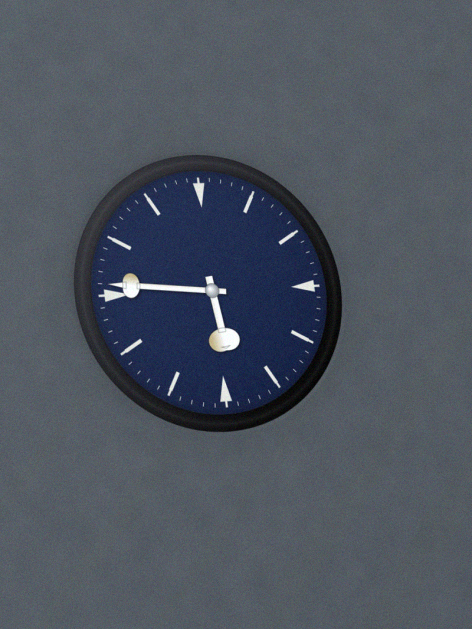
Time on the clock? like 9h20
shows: 5h46
